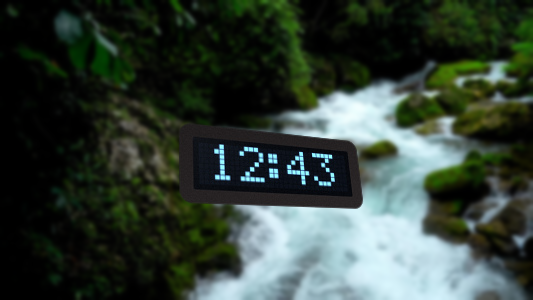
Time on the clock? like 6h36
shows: 12h43
